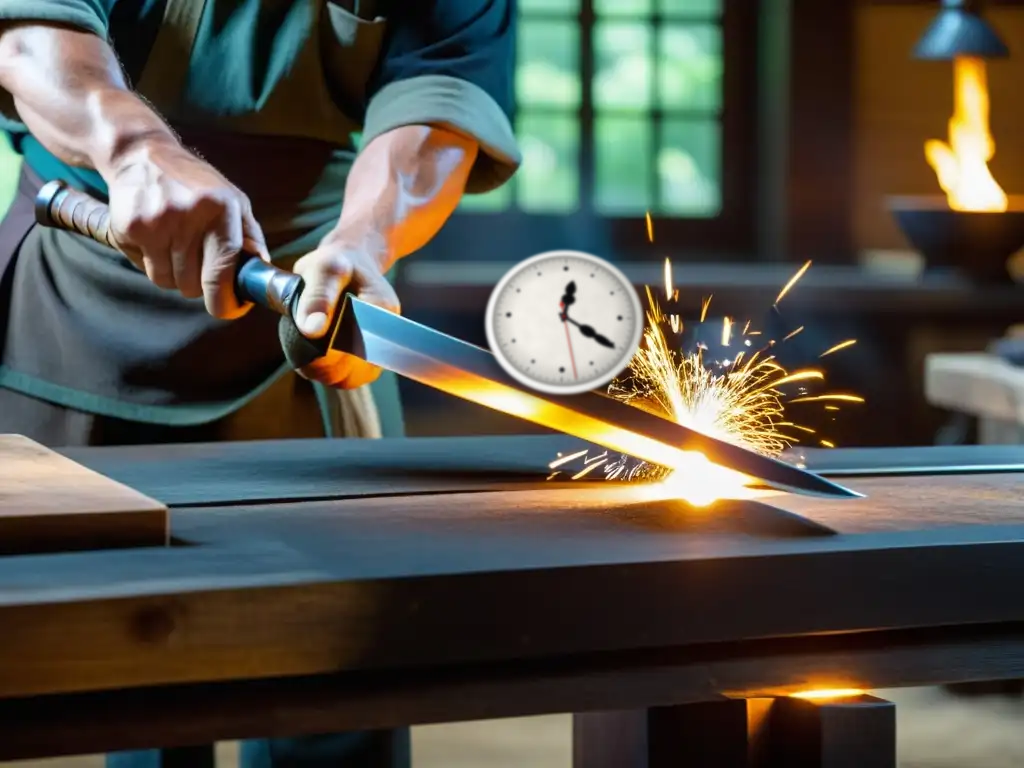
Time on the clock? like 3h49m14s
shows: 12h20m28s
